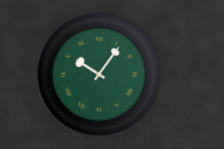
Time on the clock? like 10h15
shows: 10h06
